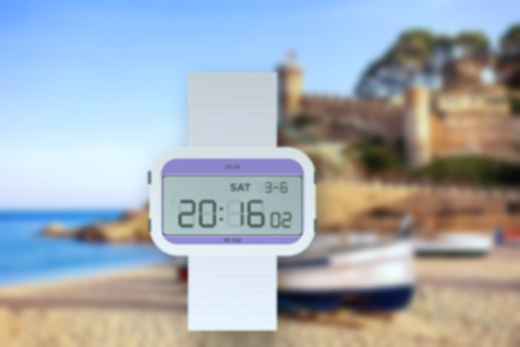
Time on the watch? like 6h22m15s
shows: 20h16m02s
